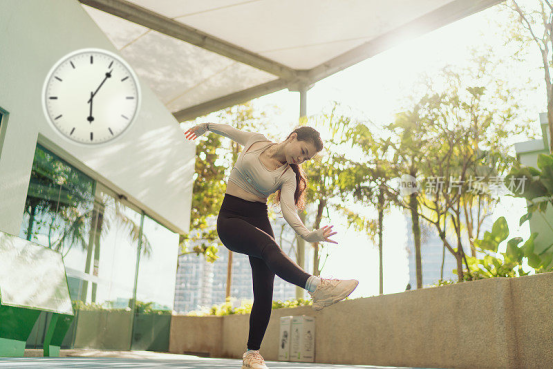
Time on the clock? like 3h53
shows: 6h06
